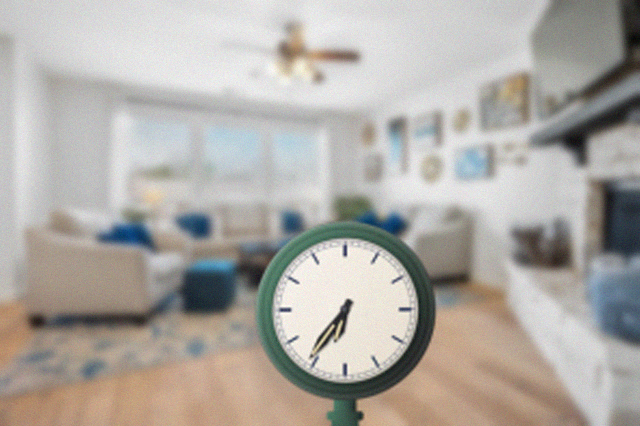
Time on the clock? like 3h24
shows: 6h36
